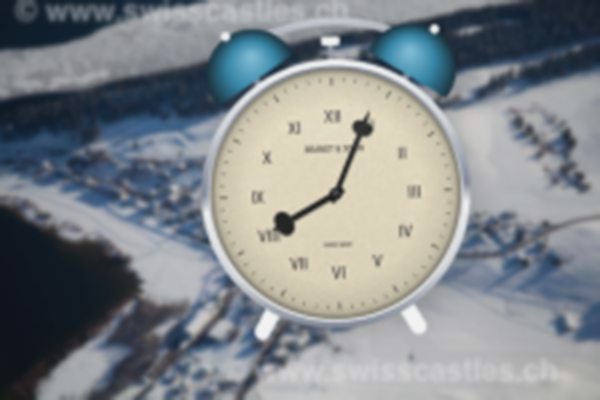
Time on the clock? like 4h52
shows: 8h04
